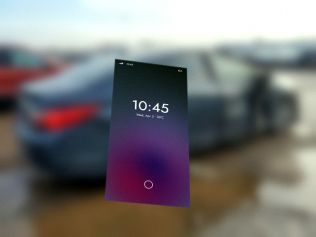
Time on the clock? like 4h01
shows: 10h45
